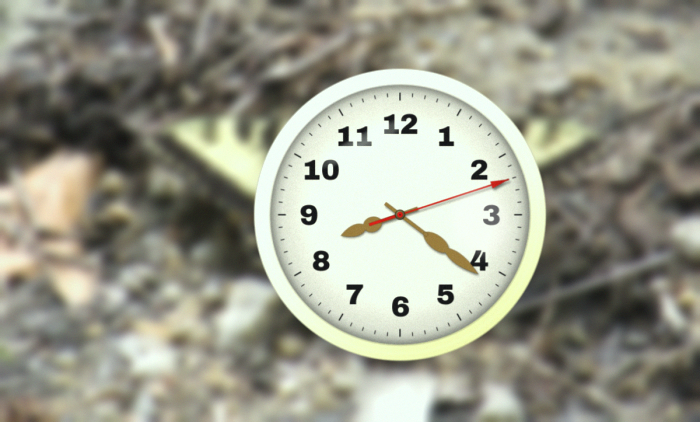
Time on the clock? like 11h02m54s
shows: 8h21m12s
